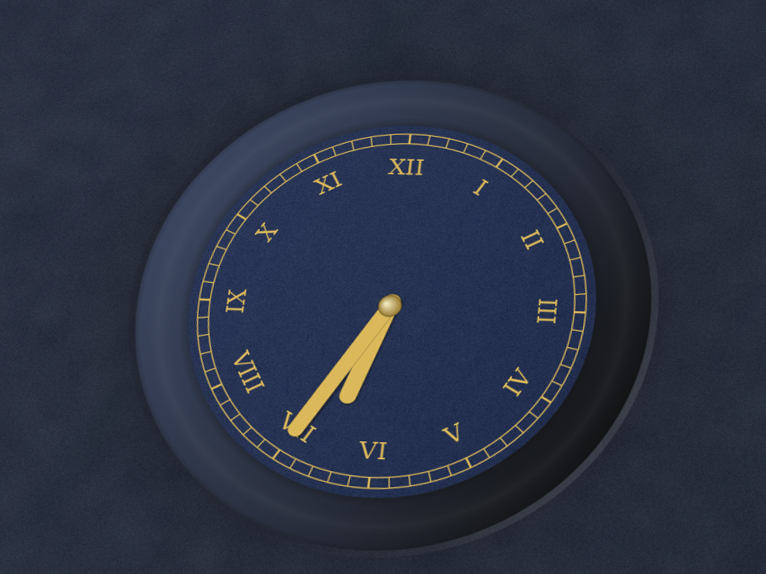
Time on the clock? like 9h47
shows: 6h35
